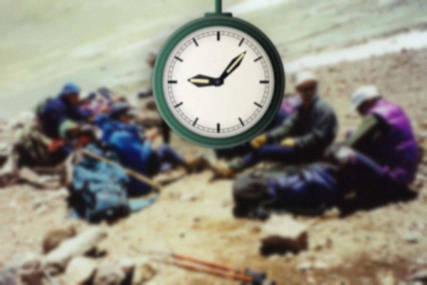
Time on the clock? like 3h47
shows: 9h07
